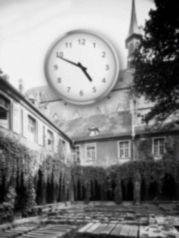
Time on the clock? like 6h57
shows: 4h49
